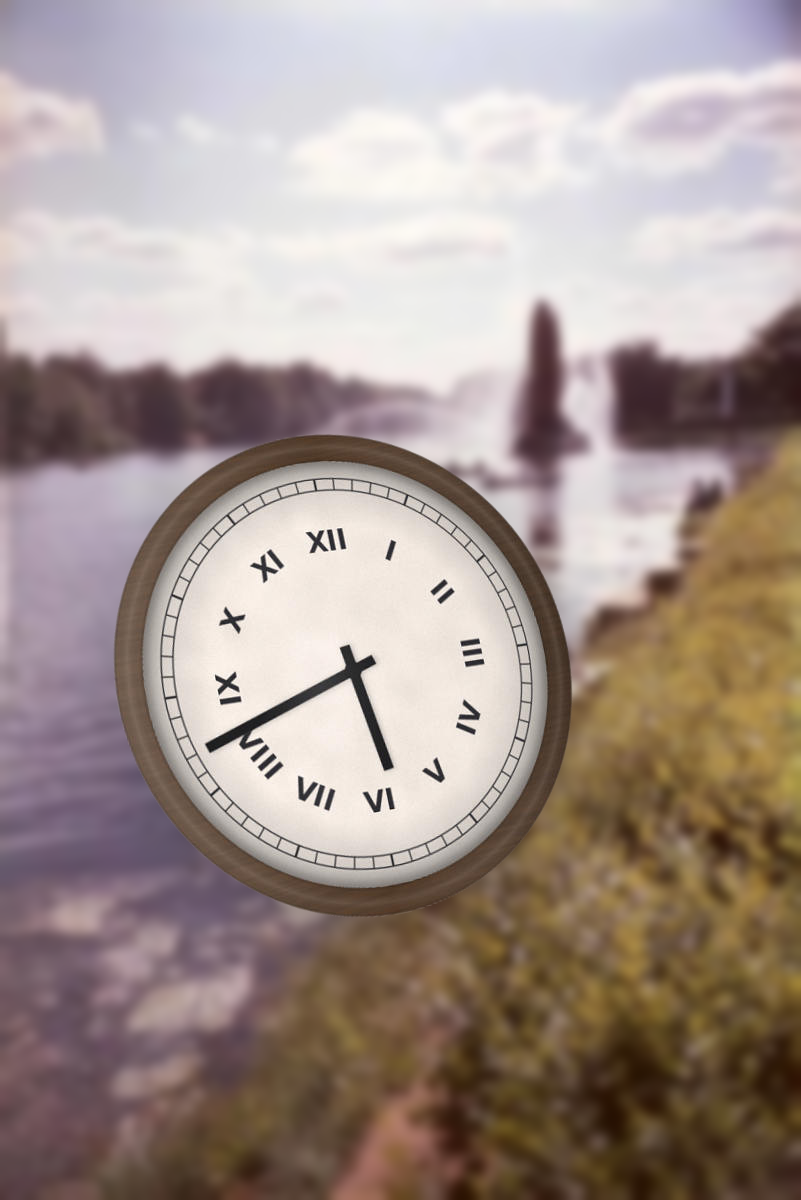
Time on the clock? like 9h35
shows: 5h42
